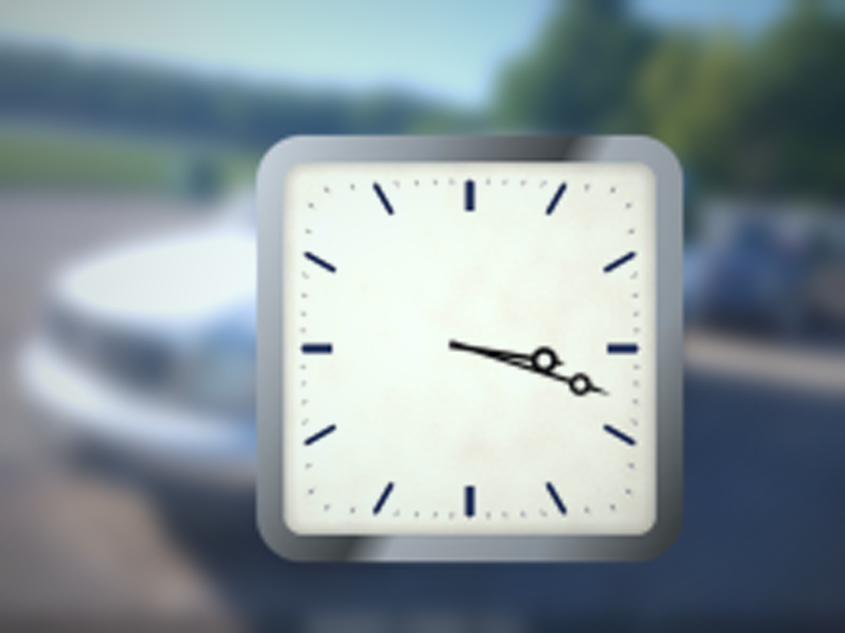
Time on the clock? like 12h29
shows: 3h18
